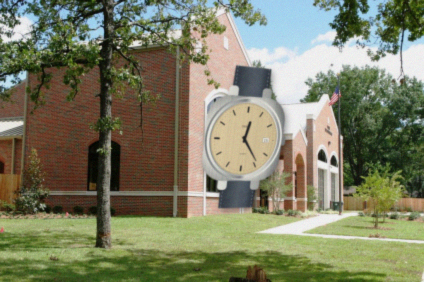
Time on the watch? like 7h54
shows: 12h24
